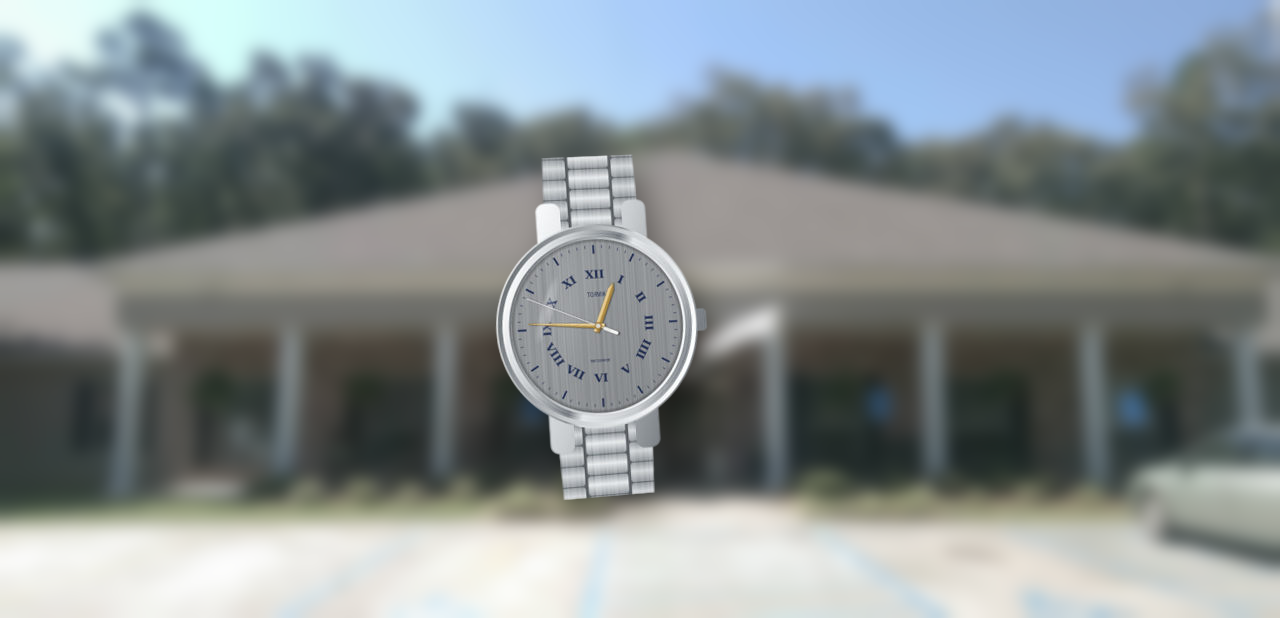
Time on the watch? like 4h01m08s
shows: 12h45m49s
